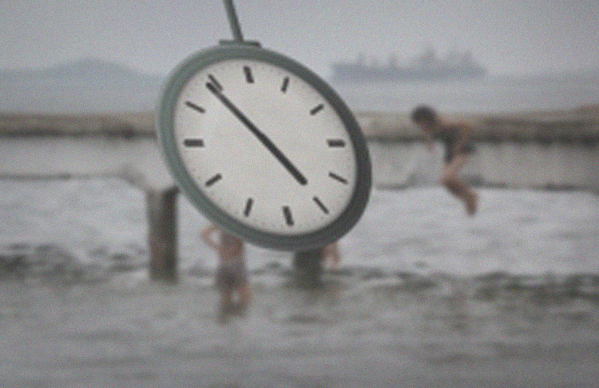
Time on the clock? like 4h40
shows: 4h54
